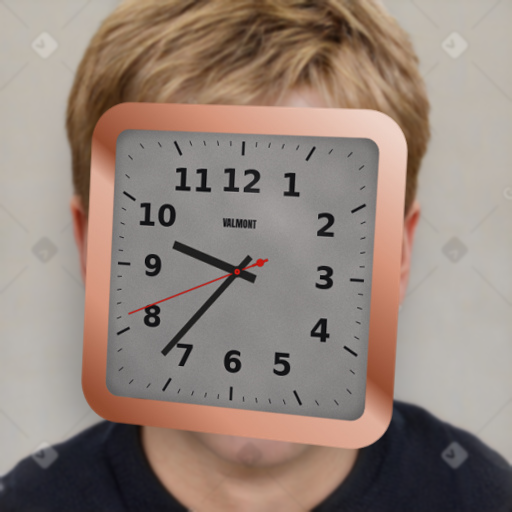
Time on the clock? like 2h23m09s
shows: 9h36m41s
